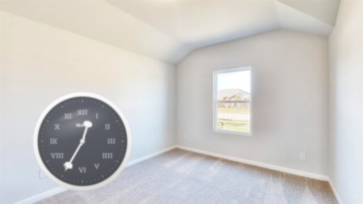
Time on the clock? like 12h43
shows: 12h35
